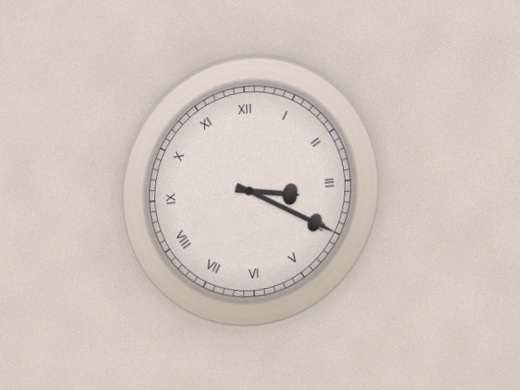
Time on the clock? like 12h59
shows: 3h20
